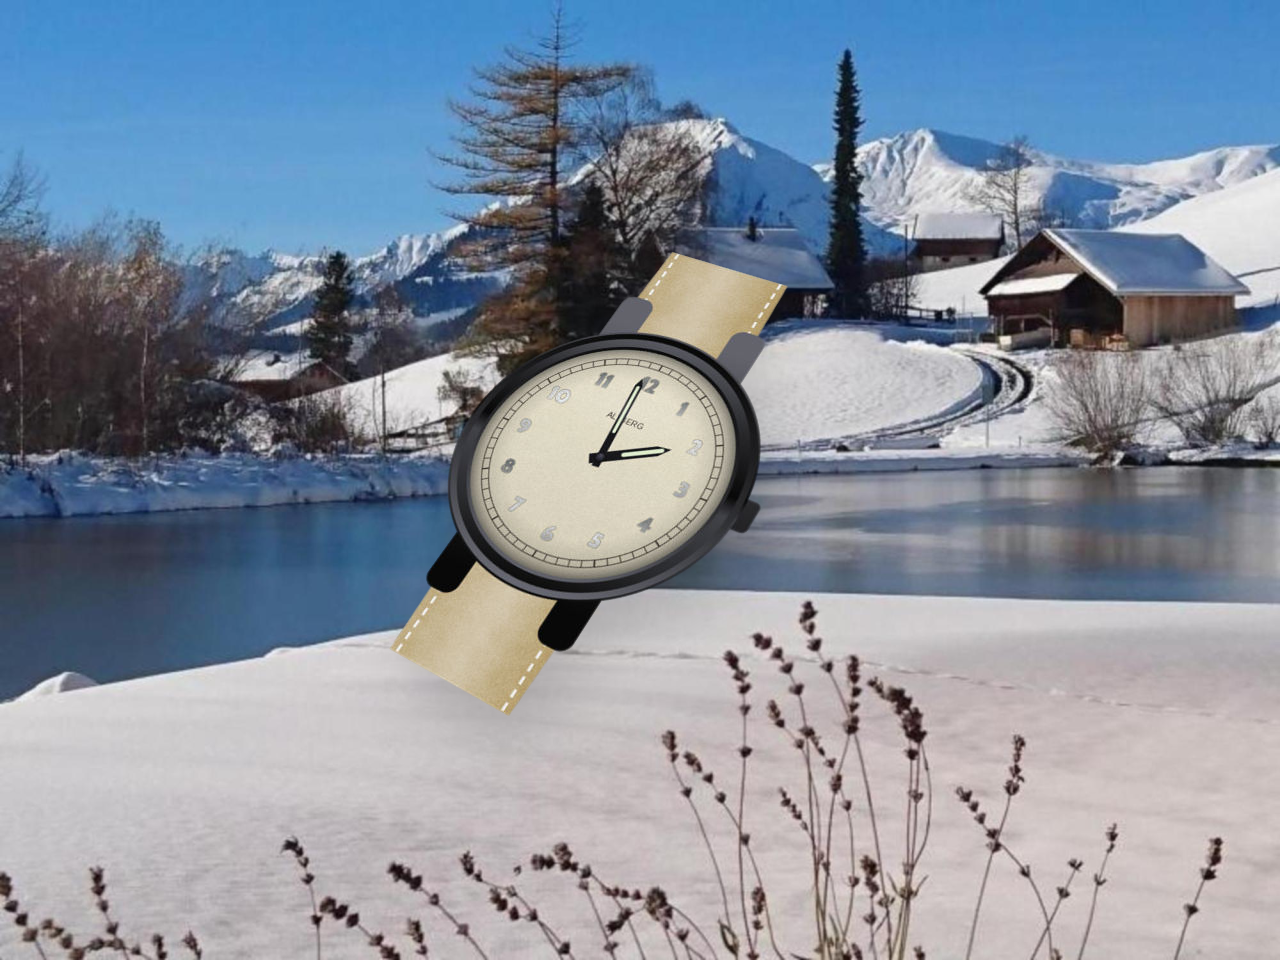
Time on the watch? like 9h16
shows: 1h59
